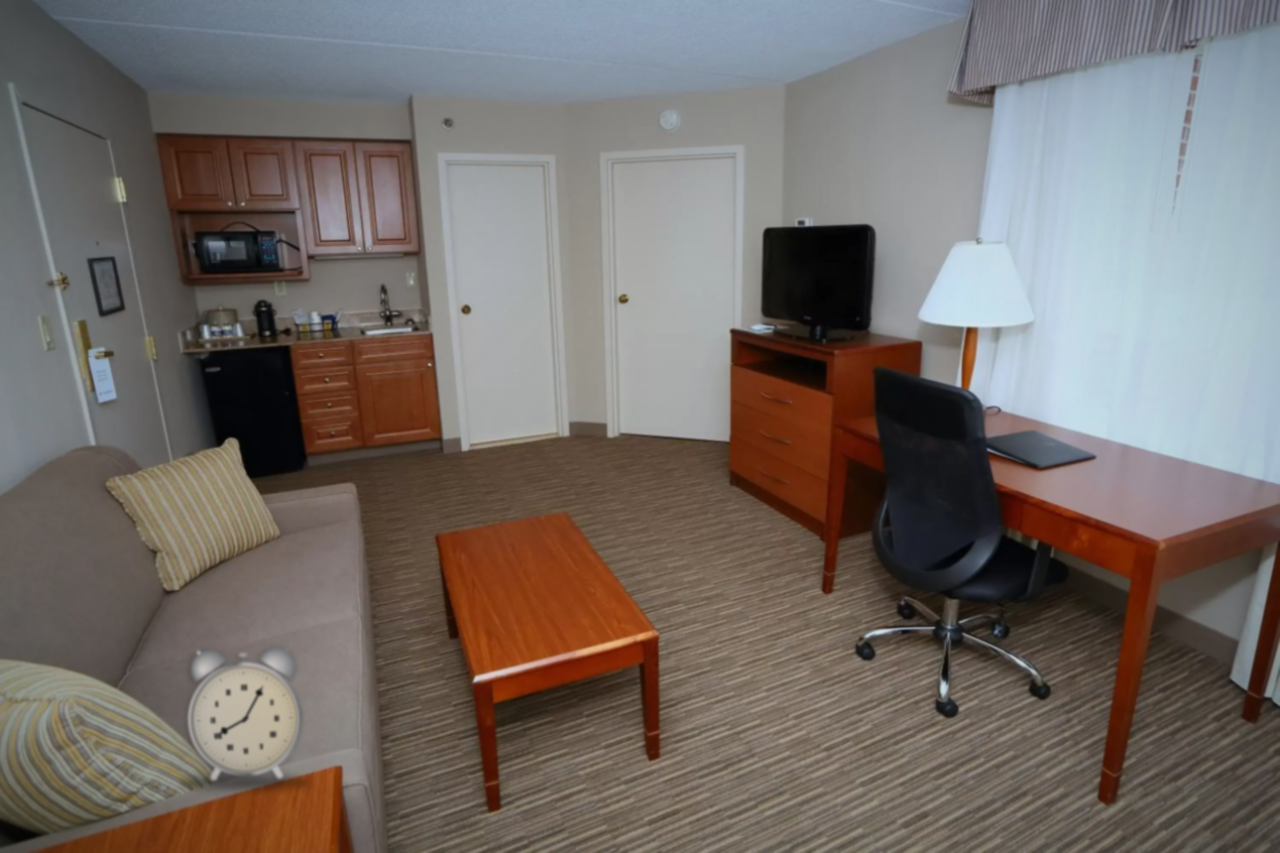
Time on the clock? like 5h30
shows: 8h05
